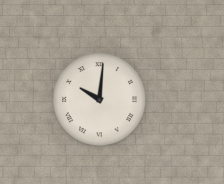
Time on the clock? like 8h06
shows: 10h01
